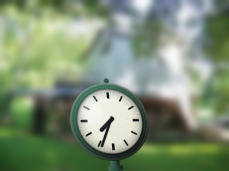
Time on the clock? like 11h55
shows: 7h34
